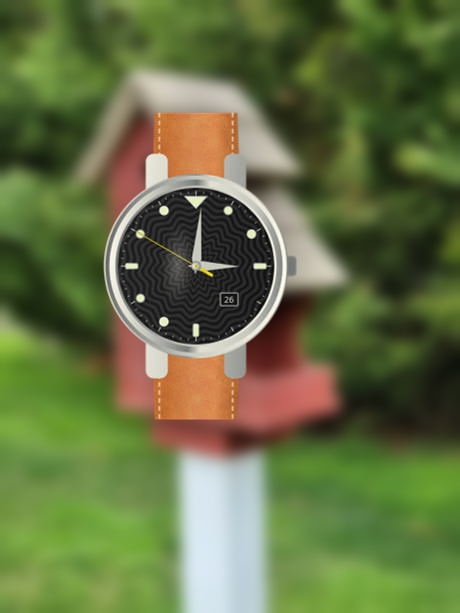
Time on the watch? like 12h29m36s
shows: 3h00m50s
